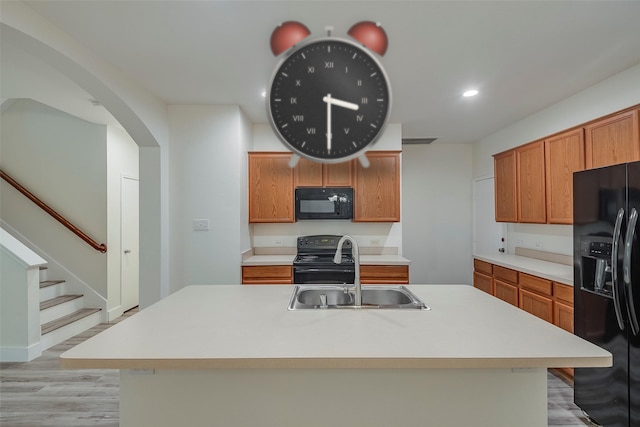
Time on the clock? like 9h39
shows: 3h30
